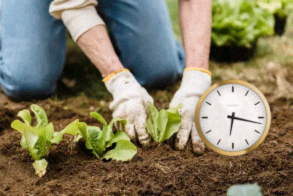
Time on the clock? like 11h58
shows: 6h17
